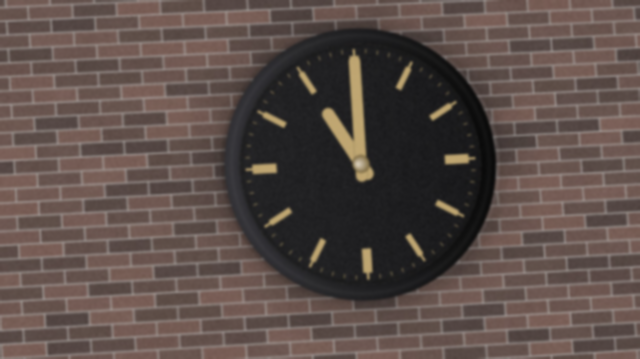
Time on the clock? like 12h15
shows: 11h00
